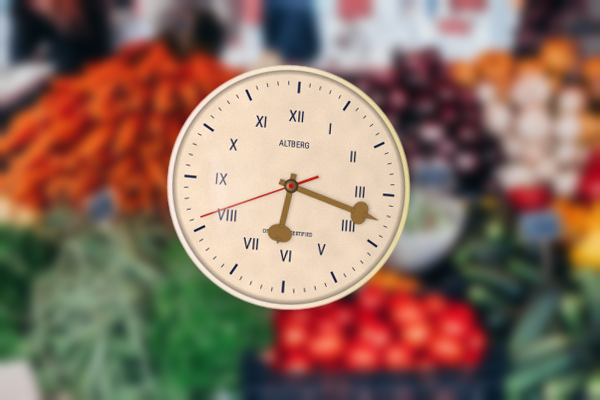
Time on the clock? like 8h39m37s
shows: 6h17m41s
